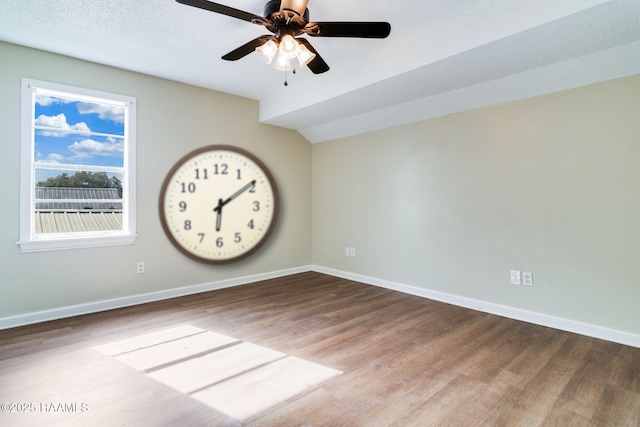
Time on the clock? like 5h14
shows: 6h09
